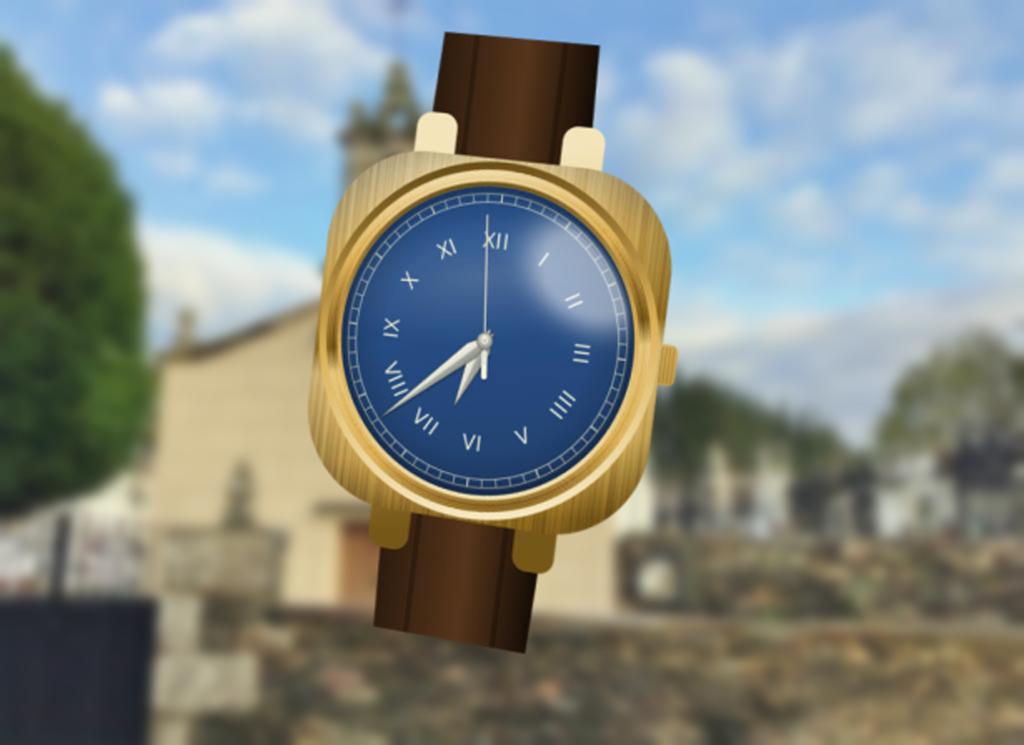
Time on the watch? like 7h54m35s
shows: 6h37m59s
